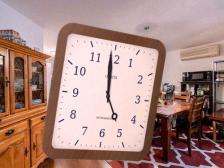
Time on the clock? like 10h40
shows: 4h59
